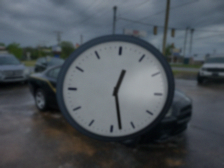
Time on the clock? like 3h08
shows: 12h28
